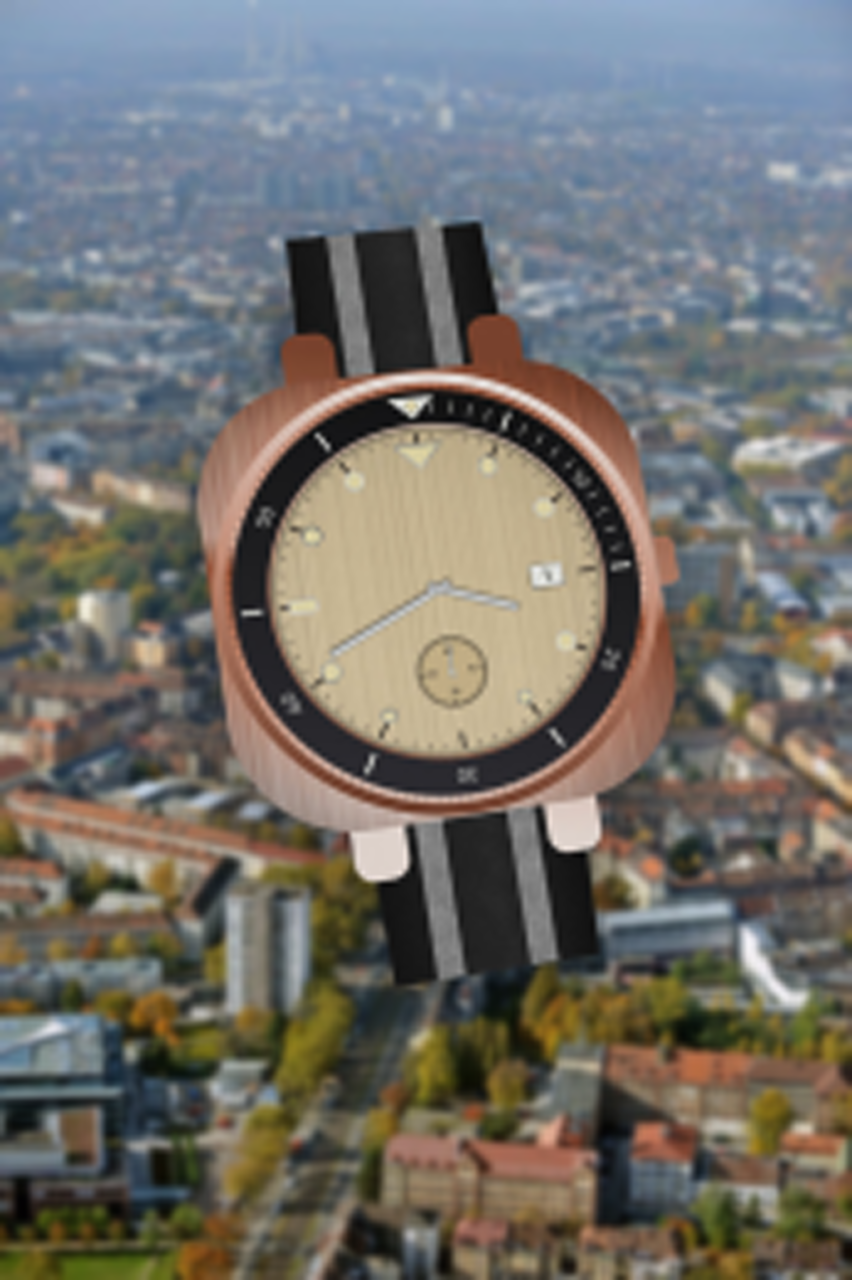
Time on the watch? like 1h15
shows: 3h41
